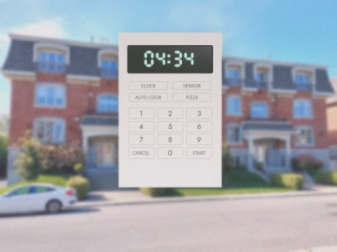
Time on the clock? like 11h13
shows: 4h34
